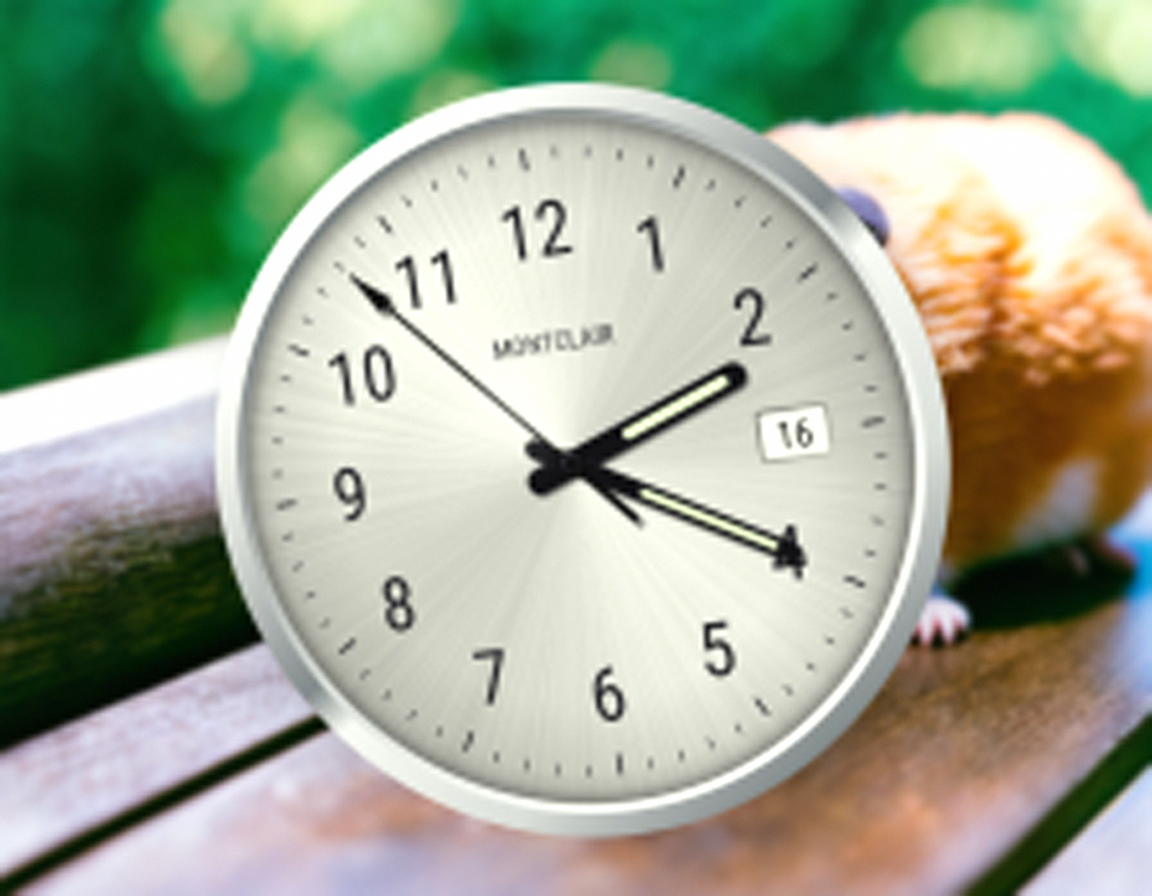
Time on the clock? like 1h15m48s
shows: 2h19m53s
